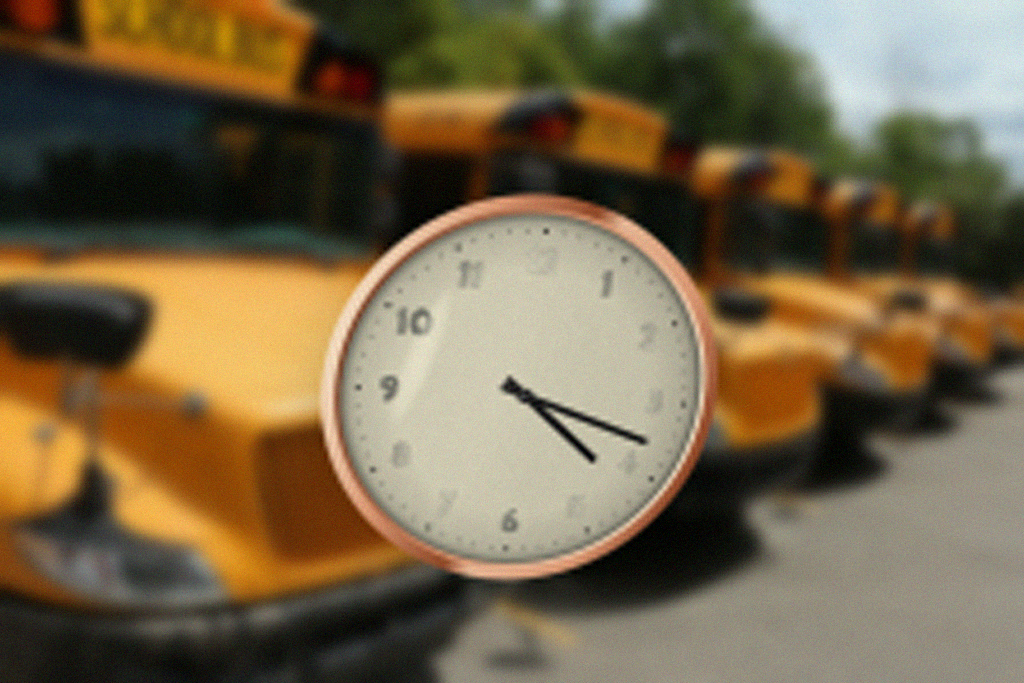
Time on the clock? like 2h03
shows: 4h18
